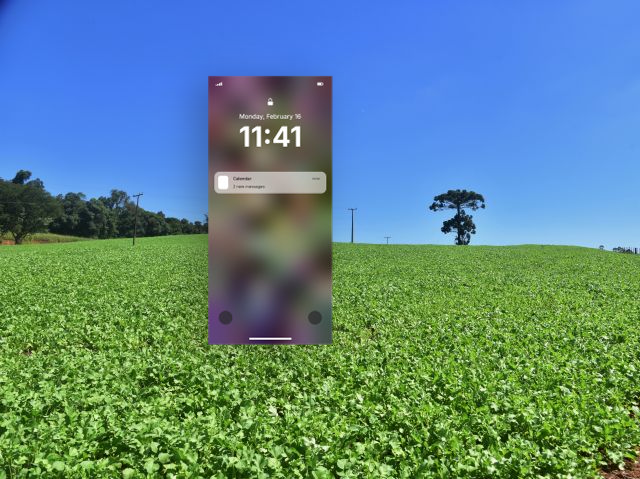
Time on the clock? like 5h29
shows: 11h41
